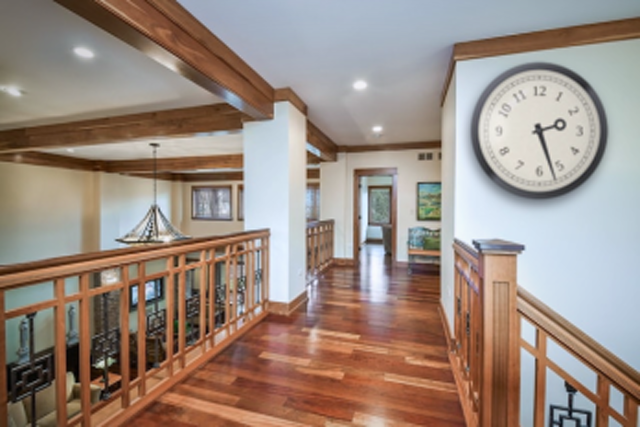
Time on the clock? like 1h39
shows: 2h27
